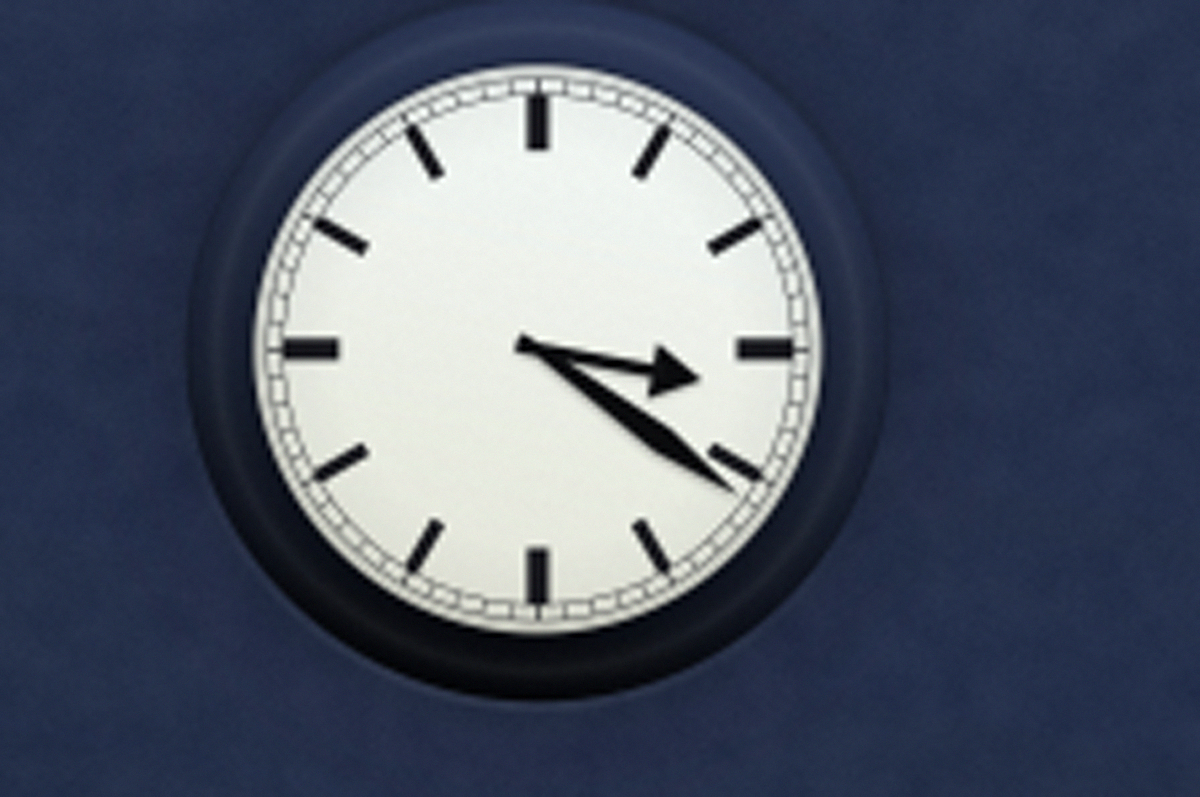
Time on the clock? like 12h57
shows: 3h21
